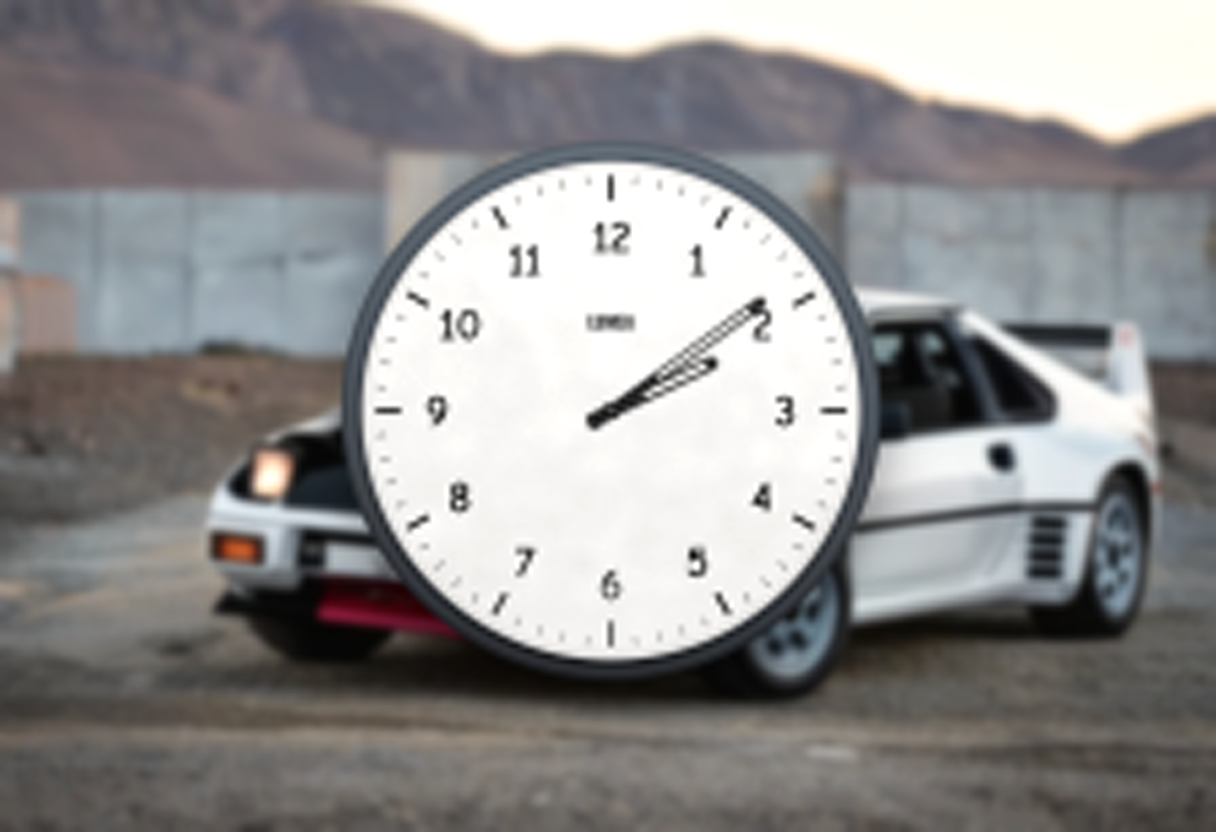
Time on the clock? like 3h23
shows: 2h09
